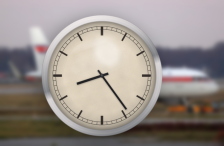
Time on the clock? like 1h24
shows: 8h24
